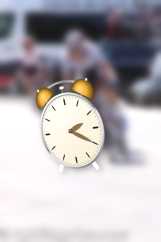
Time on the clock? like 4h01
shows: 2h20
